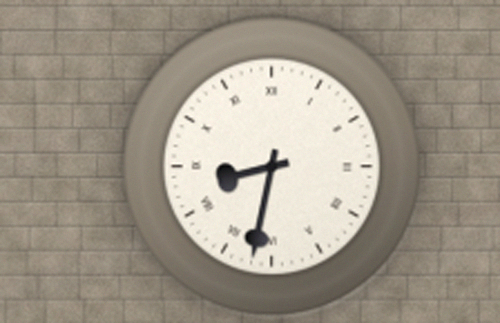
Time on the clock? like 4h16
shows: 8h32
